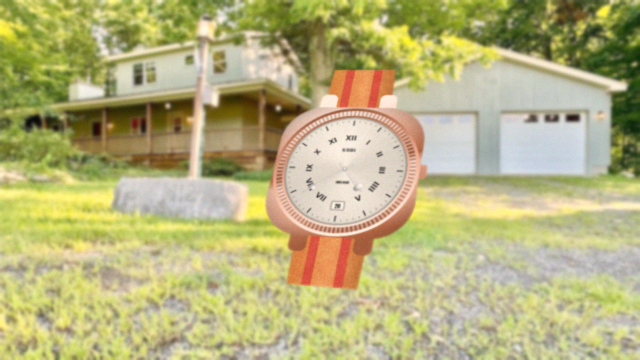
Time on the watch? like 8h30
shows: 4h39
